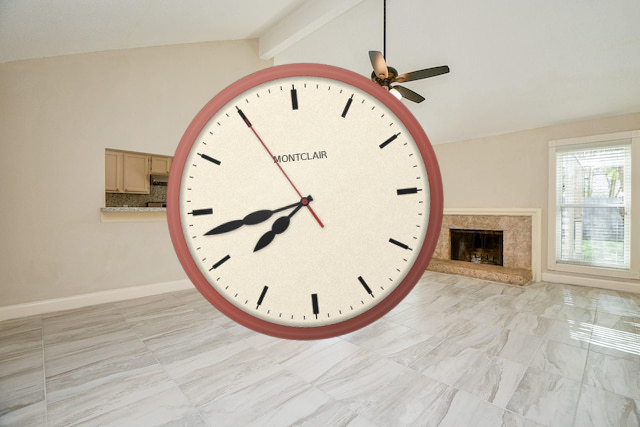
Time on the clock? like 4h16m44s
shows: 7h42m55s
